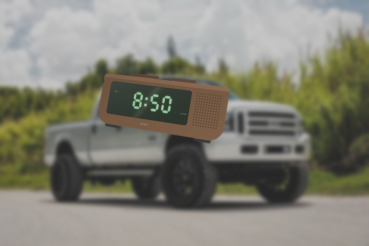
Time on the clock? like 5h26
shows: 8h50
